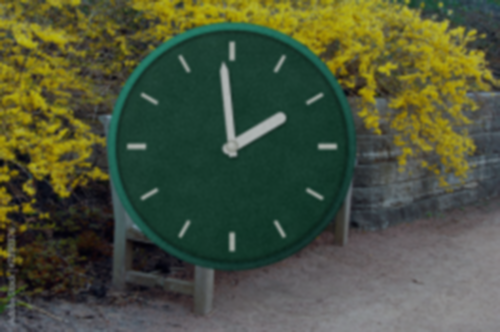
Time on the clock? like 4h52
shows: 1h59
